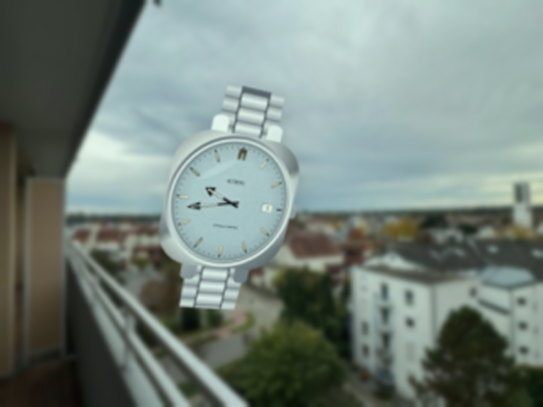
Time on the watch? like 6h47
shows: 9h43
